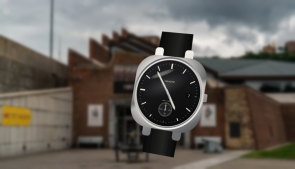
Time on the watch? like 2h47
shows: 4h54
